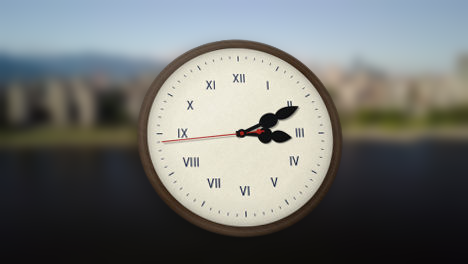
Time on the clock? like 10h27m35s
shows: 3h10m44s
